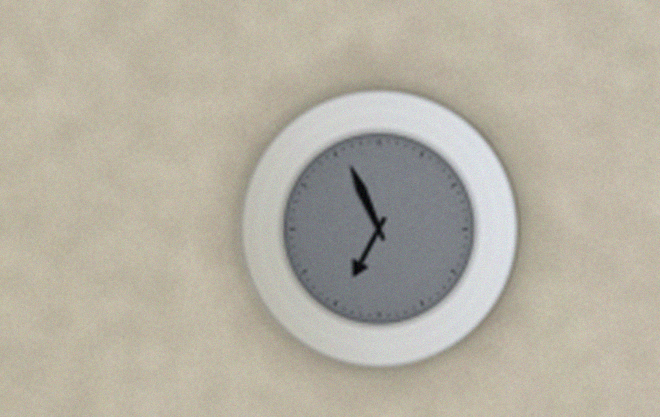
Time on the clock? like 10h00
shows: 6h56
